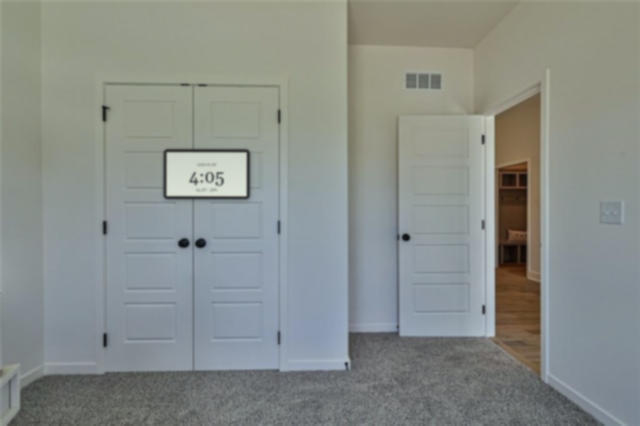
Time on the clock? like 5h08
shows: 4h05
